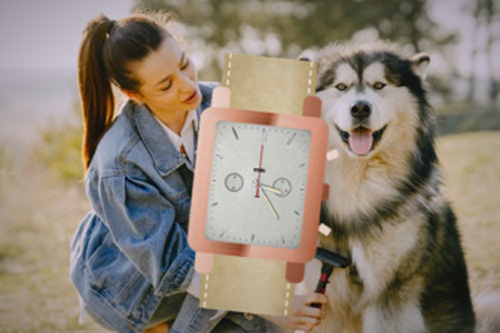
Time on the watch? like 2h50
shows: 3h24
